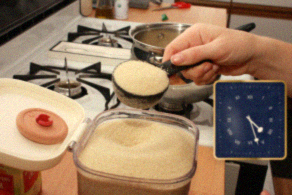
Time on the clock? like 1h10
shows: 4h27
